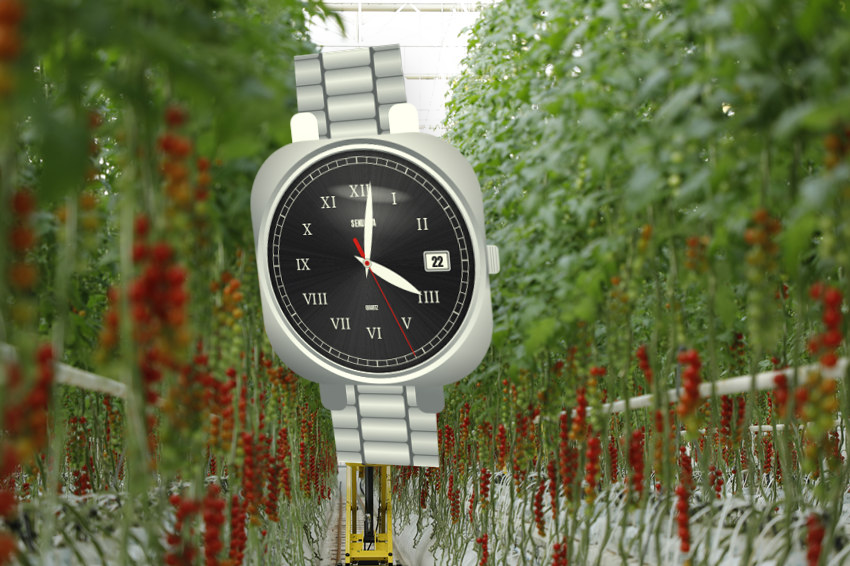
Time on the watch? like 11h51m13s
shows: 4h01m26s
